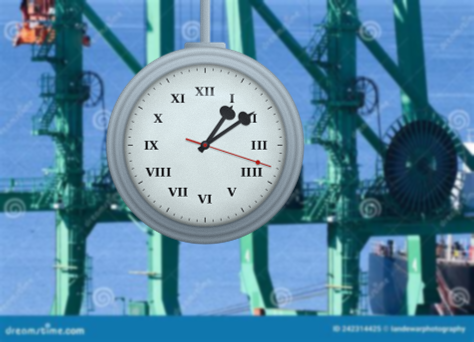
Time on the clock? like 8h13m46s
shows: 1h09m18s
